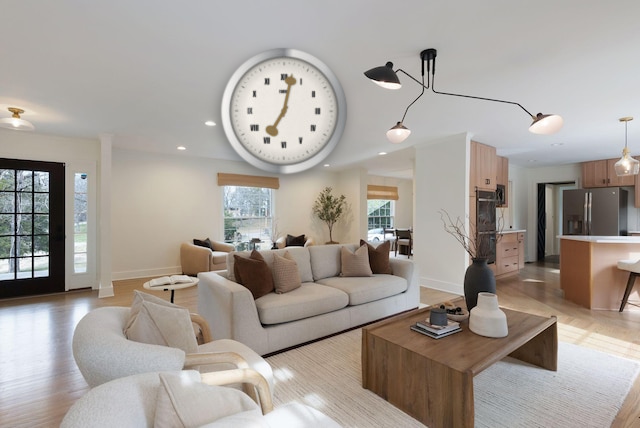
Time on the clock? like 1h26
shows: 7h02
